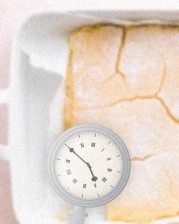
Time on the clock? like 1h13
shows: 4h50
